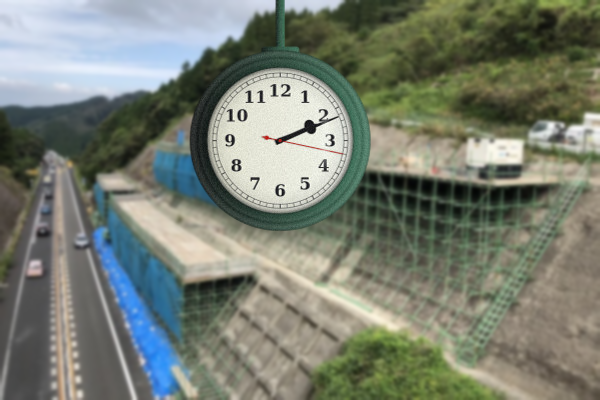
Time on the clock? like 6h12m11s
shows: 2h11m17s
